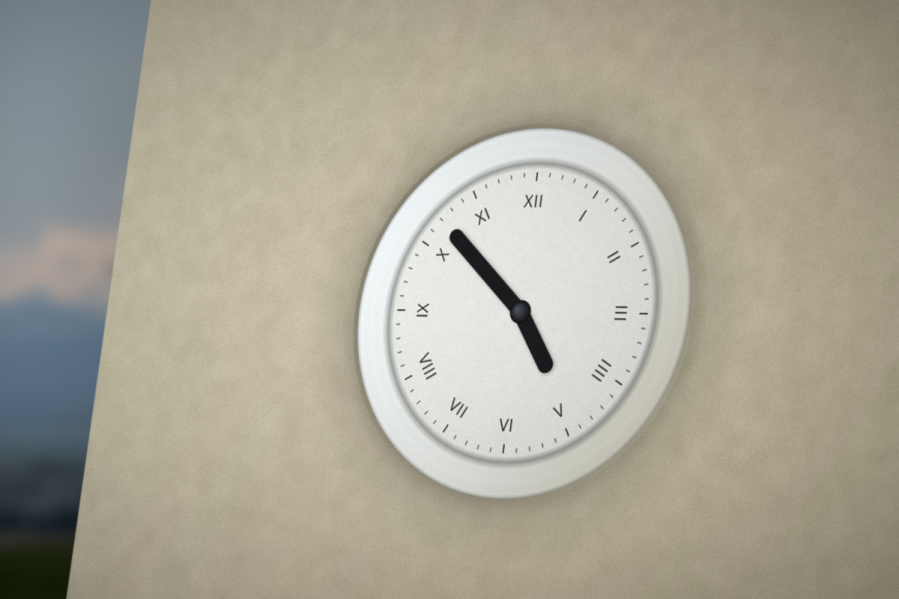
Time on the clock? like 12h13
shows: 4h52
